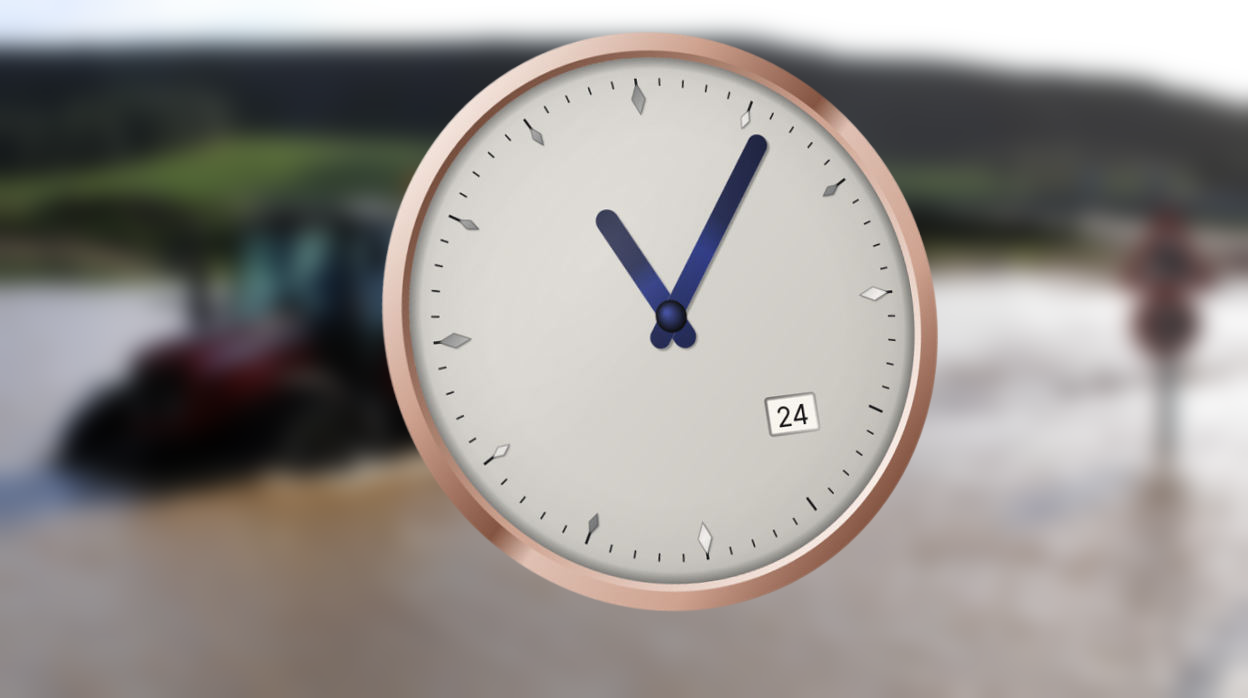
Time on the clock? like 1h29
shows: 11h06
